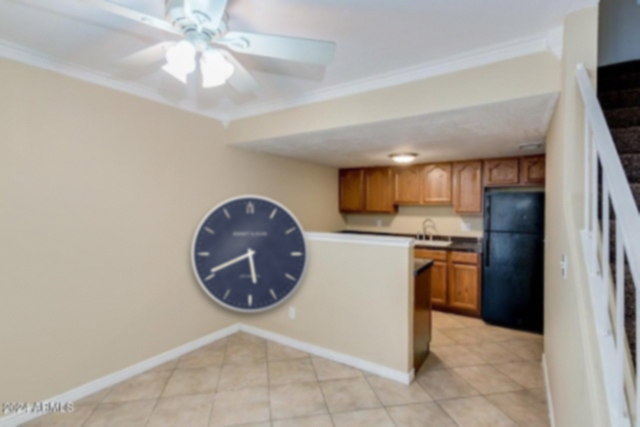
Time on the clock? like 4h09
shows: 5h41
